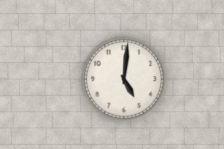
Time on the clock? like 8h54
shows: 5h01
